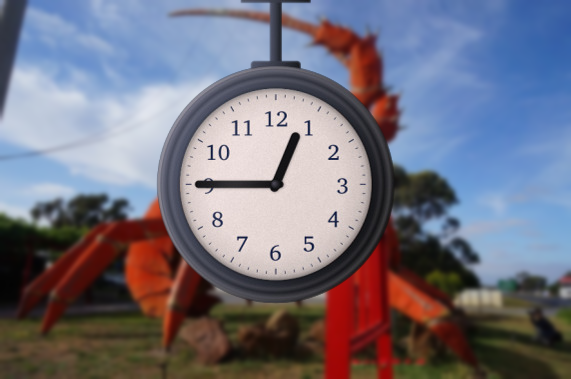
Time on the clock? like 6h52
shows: 12h45
